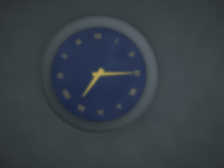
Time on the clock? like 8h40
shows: 7h15
